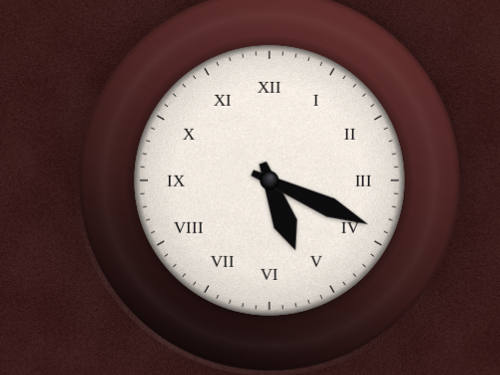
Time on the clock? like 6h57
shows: 5h19
